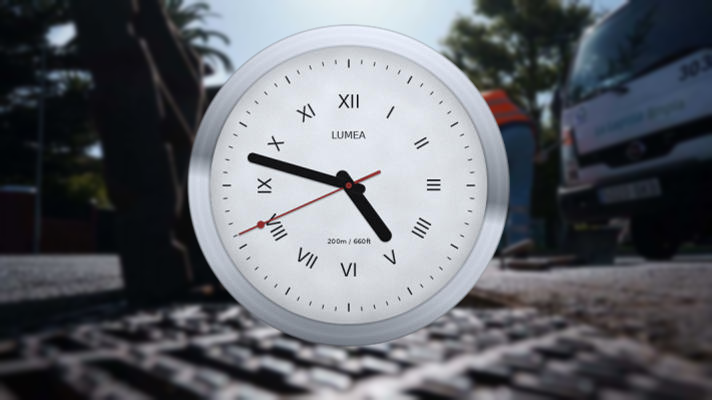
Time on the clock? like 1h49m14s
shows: 4h47m41s
